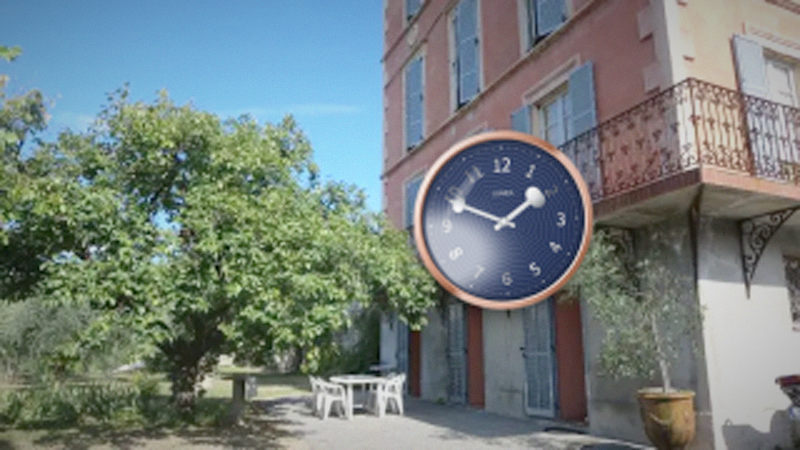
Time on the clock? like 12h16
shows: 1h49
